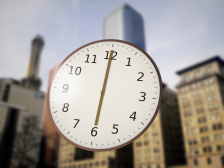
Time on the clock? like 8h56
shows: 6h00
